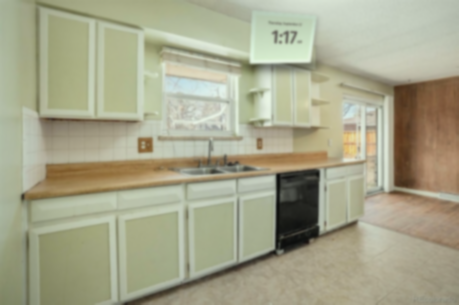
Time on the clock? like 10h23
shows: 1h17
